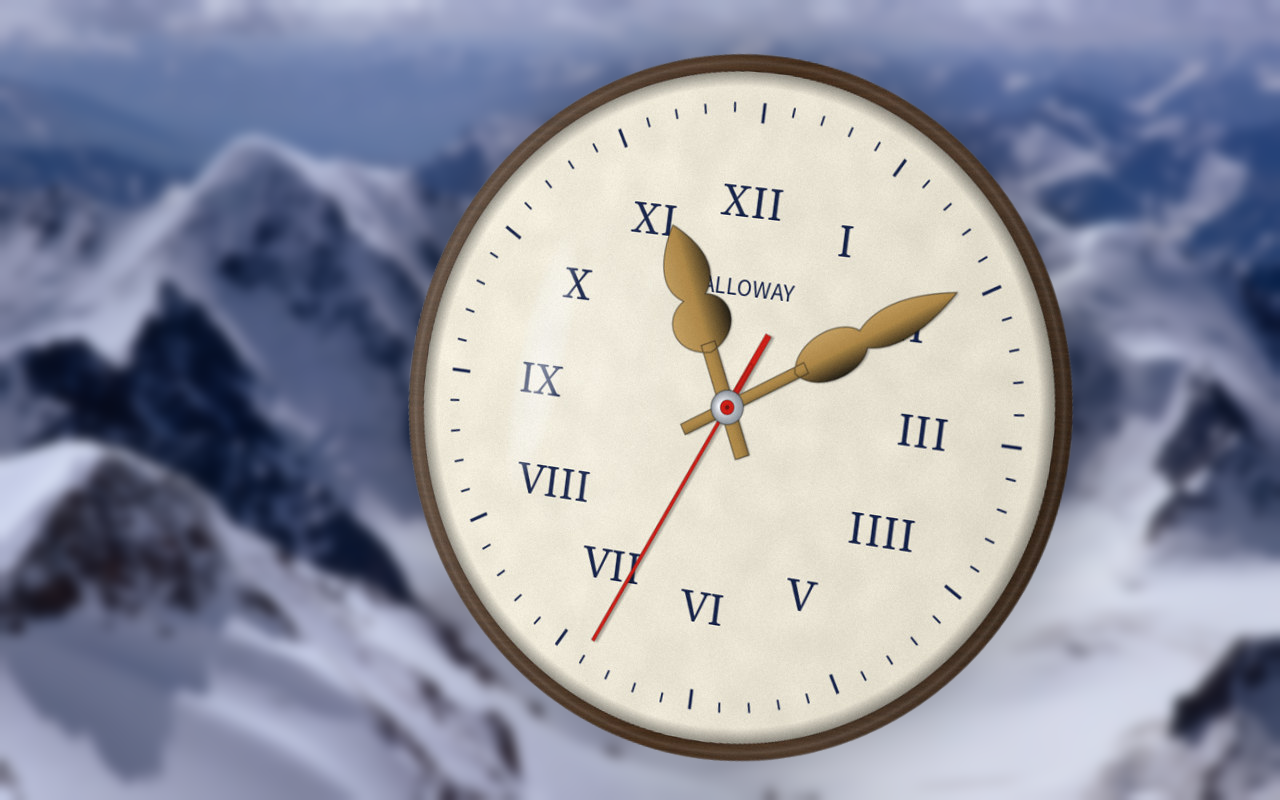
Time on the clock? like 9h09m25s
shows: 11h09m34s
